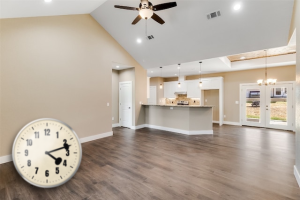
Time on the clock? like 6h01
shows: 4h12
